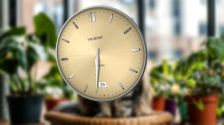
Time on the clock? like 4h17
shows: 6h32
